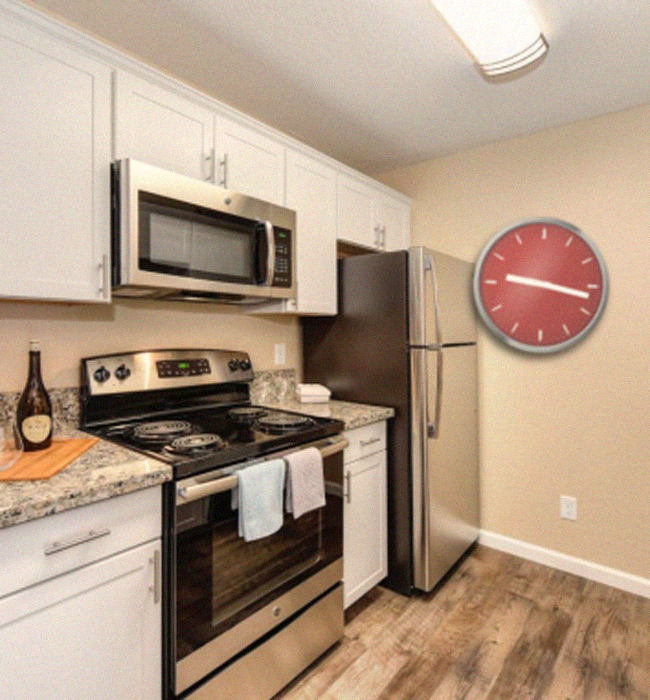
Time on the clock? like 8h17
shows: 9h17
